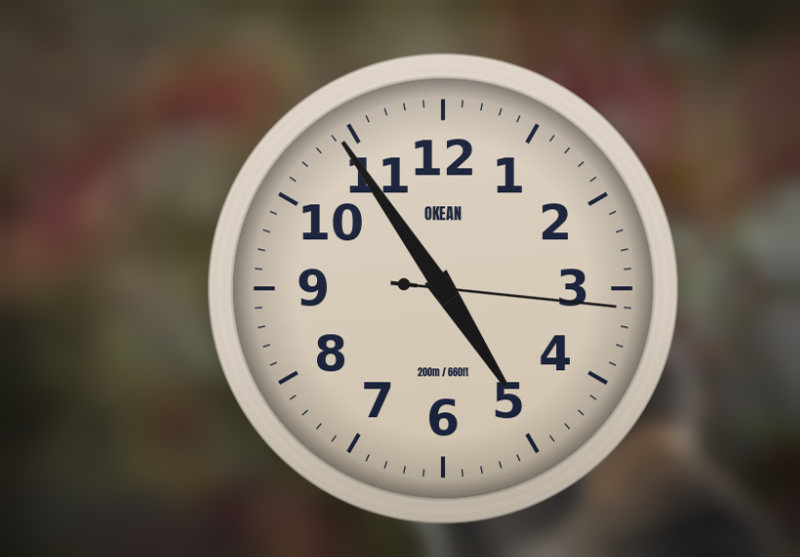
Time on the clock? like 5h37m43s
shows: 4h54m16s
